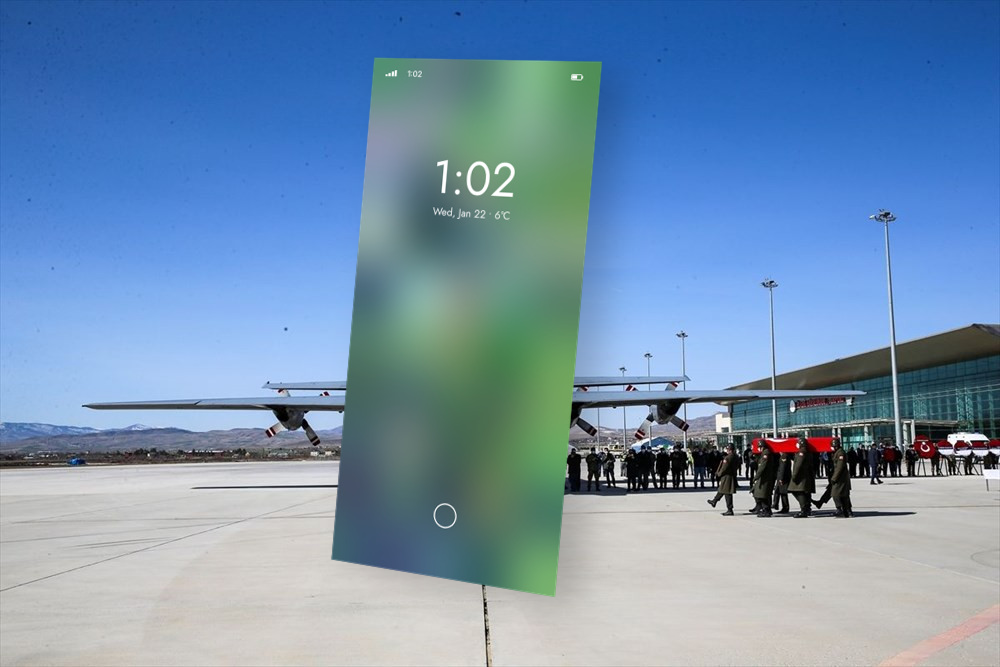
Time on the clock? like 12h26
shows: 1h02
